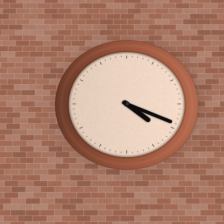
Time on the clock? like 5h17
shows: 4h19
